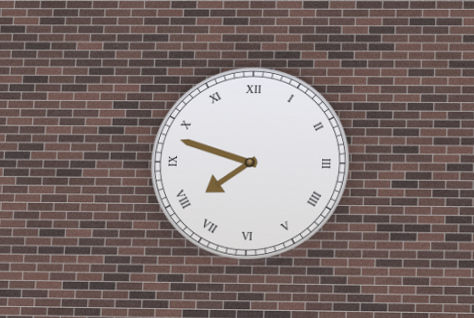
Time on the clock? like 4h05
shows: 7h48
